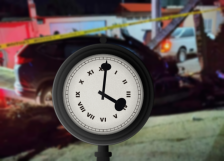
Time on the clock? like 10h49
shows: 4h01
